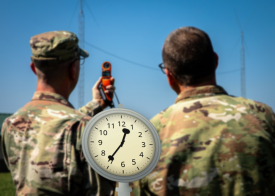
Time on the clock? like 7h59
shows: 12h36
